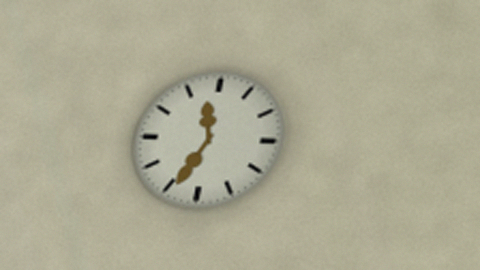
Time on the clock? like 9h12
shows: 11h34
